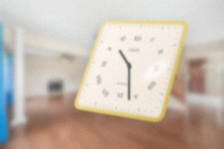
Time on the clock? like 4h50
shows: 10h27
